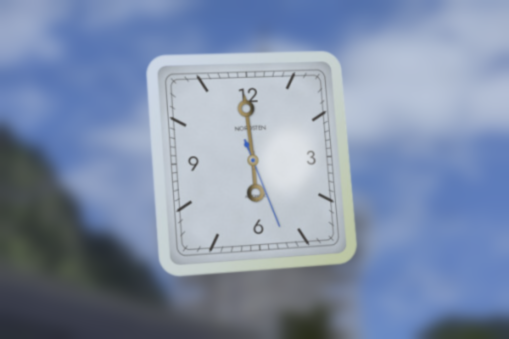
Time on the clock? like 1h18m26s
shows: 5h59m27s
